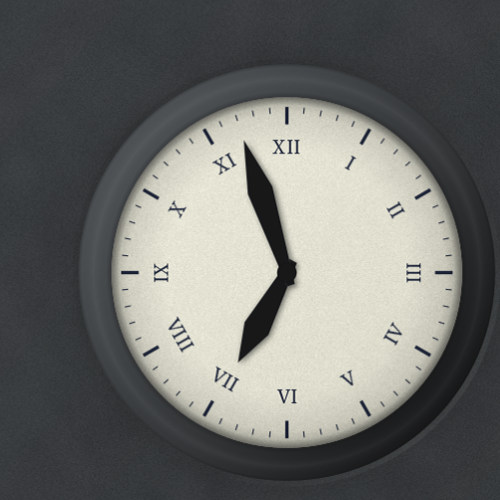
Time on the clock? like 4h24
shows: 6h57
